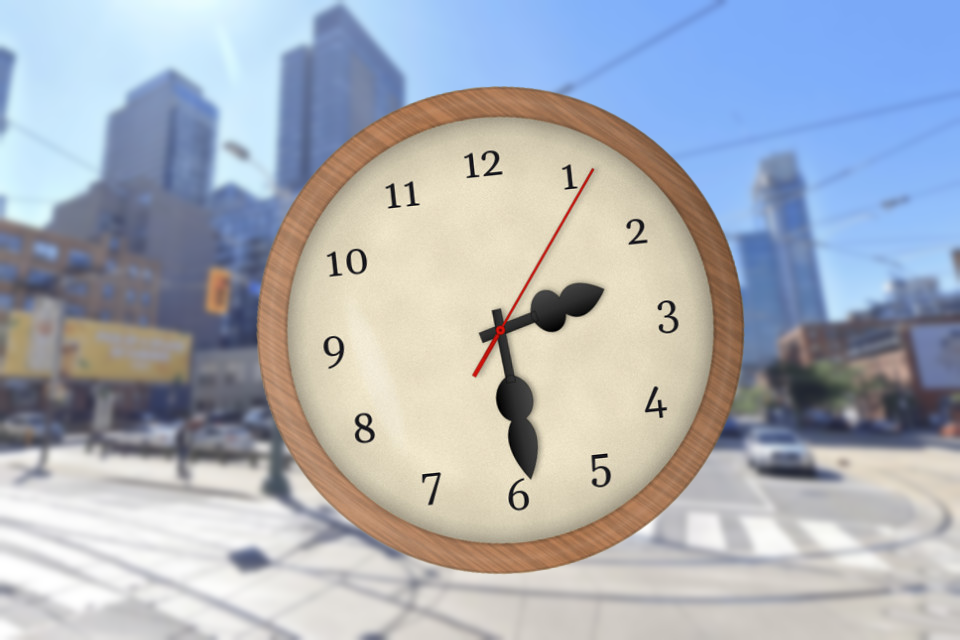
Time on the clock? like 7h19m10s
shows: 2h29m06s
